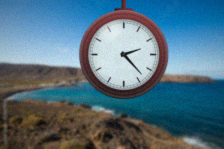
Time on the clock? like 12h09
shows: 2h23
